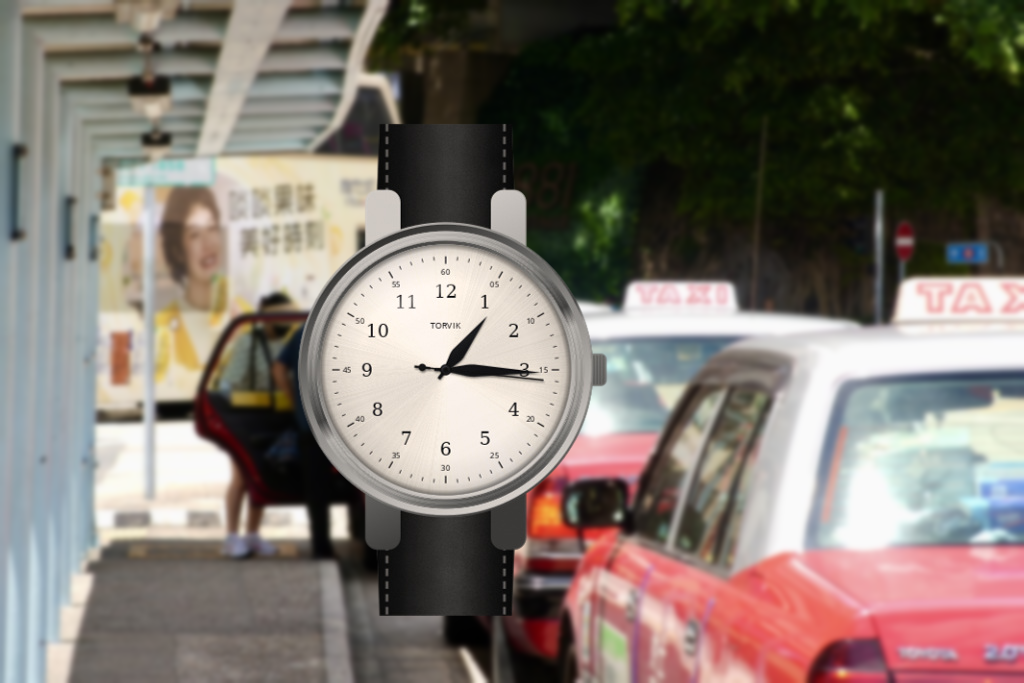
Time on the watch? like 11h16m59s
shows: 1h15m16s
